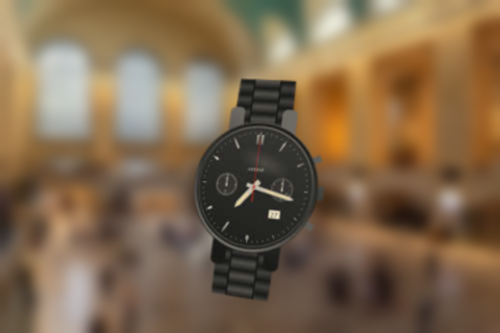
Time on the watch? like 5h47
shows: 7h17
